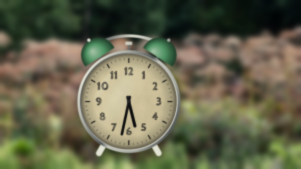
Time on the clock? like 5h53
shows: 5h32
